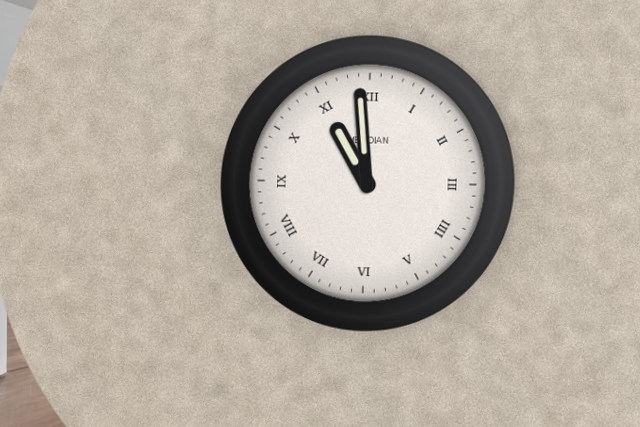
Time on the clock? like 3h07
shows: 10h59
